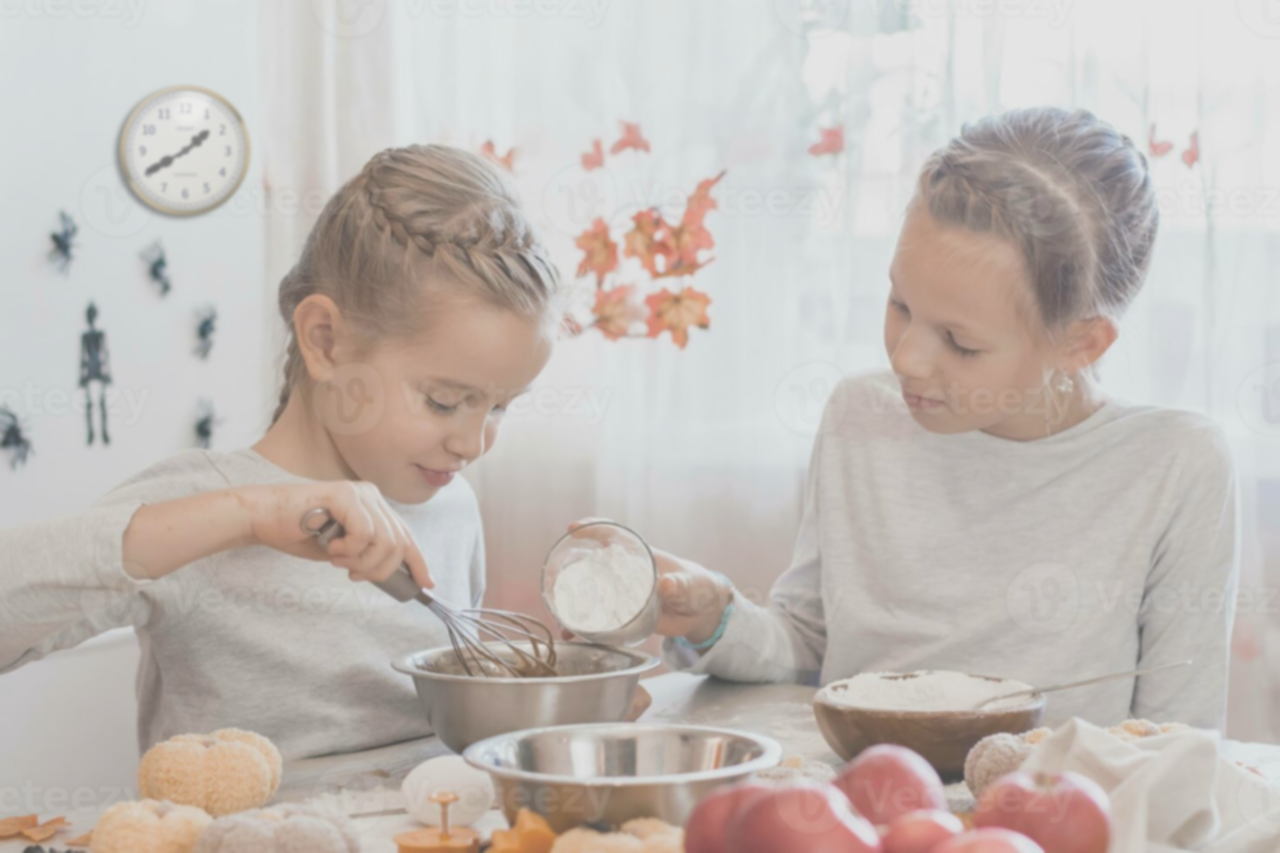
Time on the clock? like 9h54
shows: 1h40
